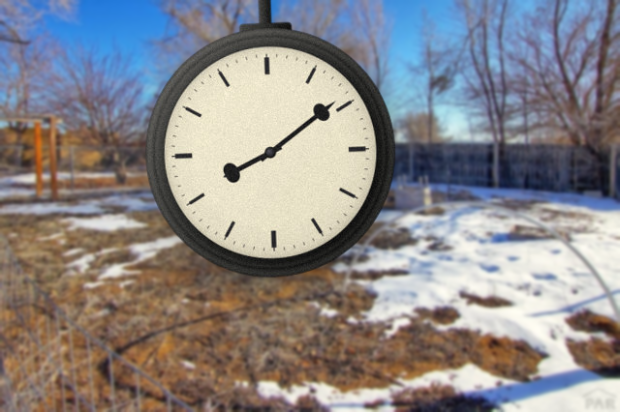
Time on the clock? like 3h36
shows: 8h09
